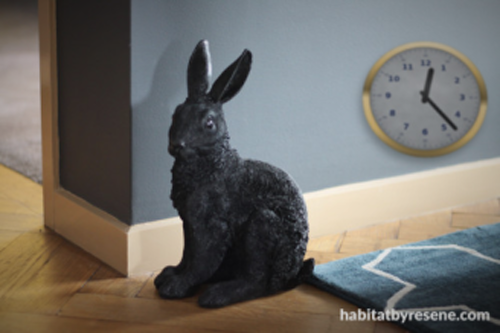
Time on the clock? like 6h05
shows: 12h23
